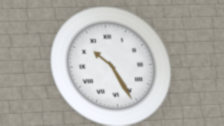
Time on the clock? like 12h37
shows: 10h26
